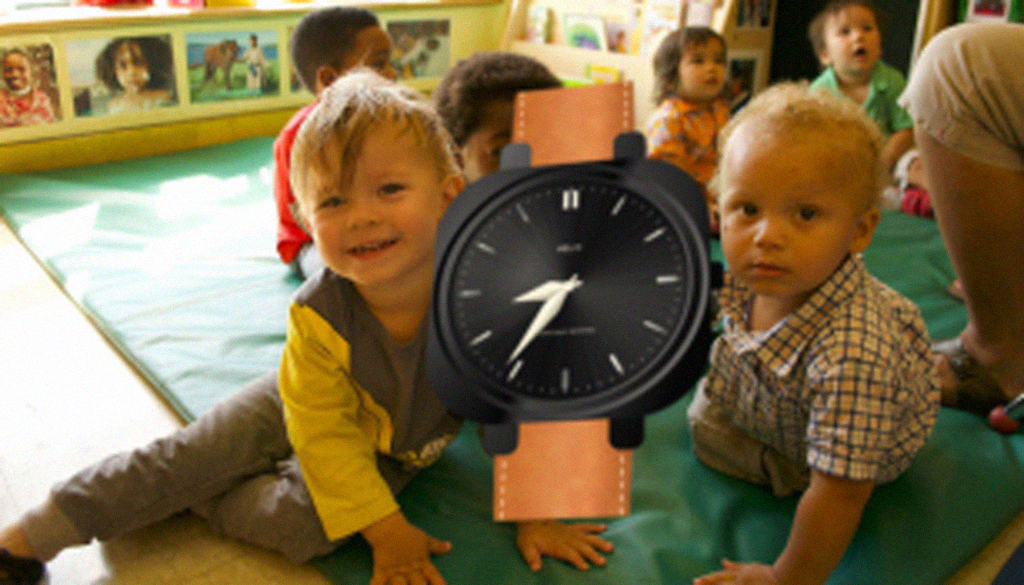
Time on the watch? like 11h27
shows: 8h36
